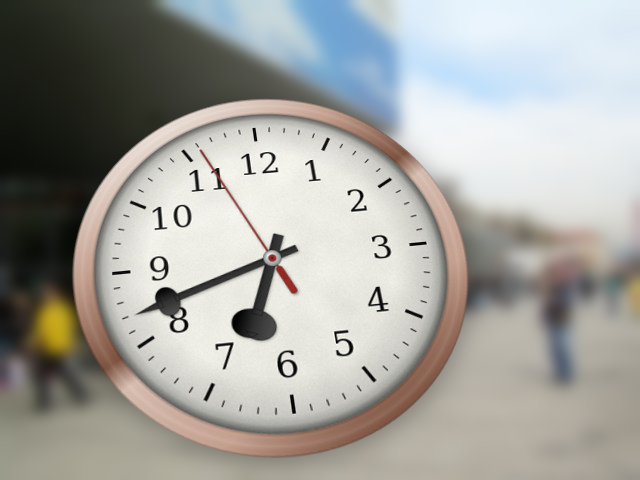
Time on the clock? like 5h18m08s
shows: 6h41m56s
